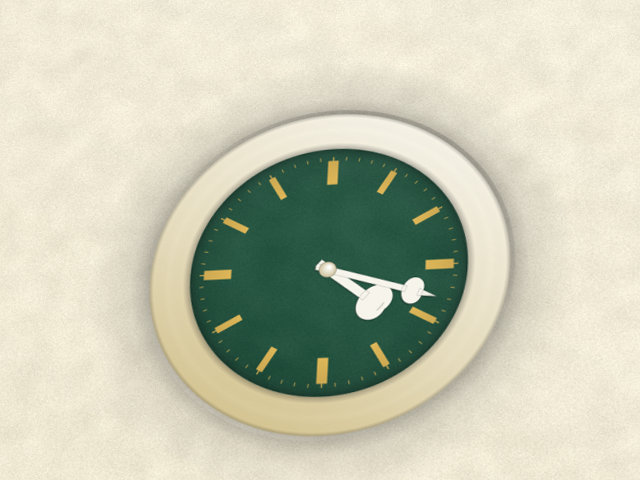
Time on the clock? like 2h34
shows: 4h18
